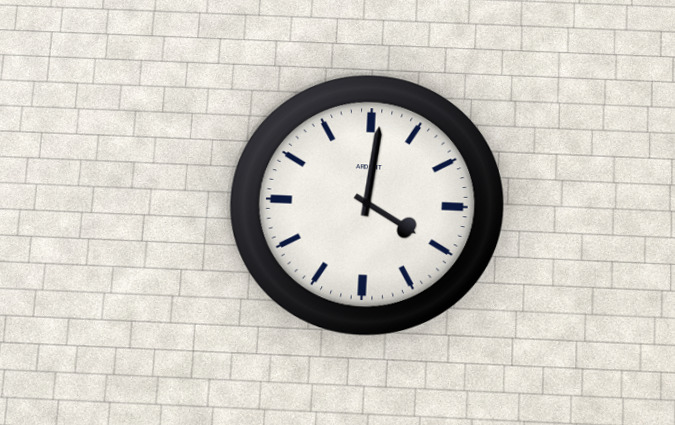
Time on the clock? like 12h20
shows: 4h01
